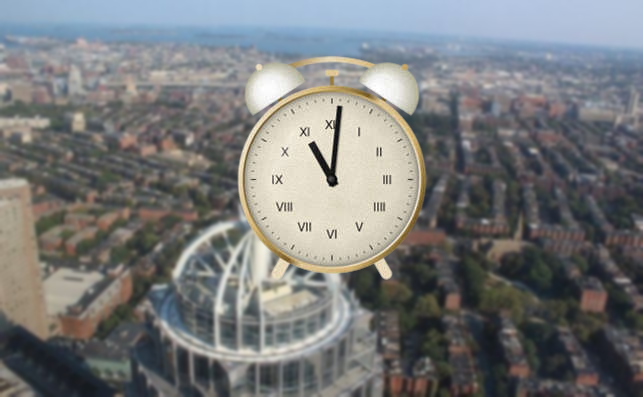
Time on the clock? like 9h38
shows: 11h01
